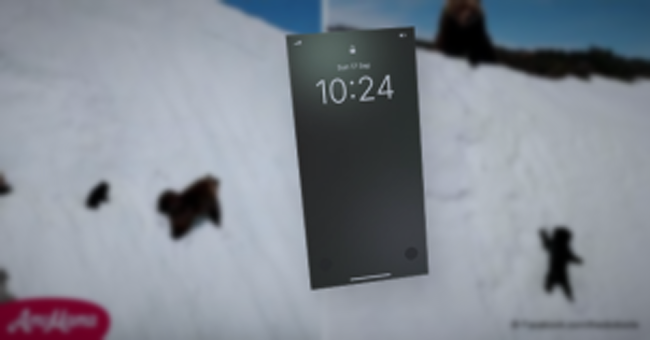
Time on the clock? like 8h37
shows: 10h24
